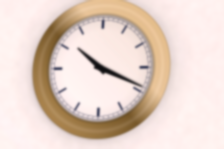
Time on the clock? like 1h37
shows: 10h19
